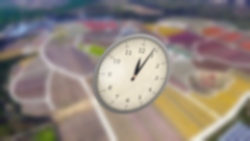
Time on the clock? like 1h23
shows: 12h04
